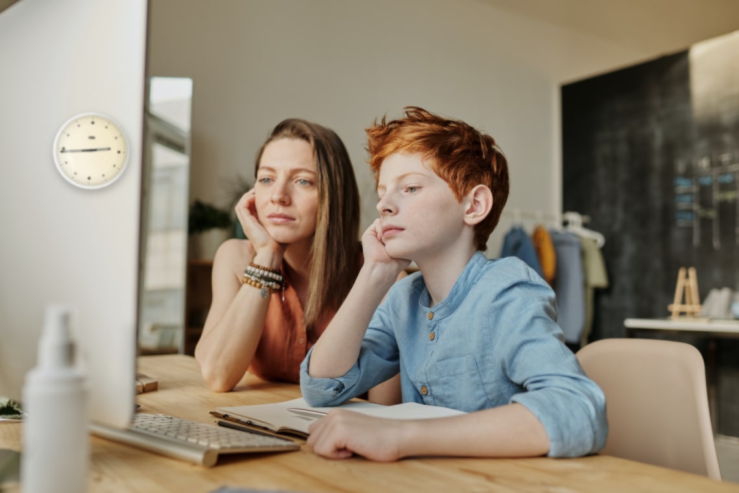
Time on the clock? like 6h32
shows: 2h44
